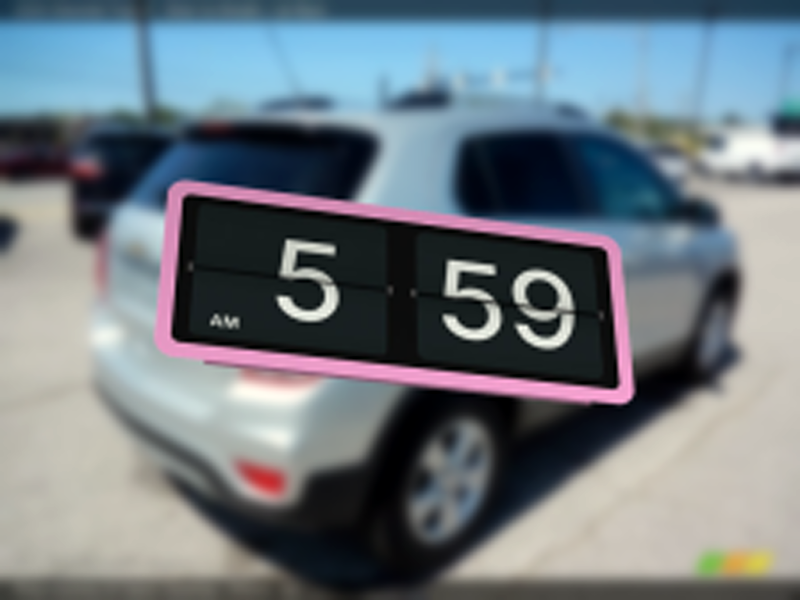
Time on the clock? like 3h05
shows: 5h59
